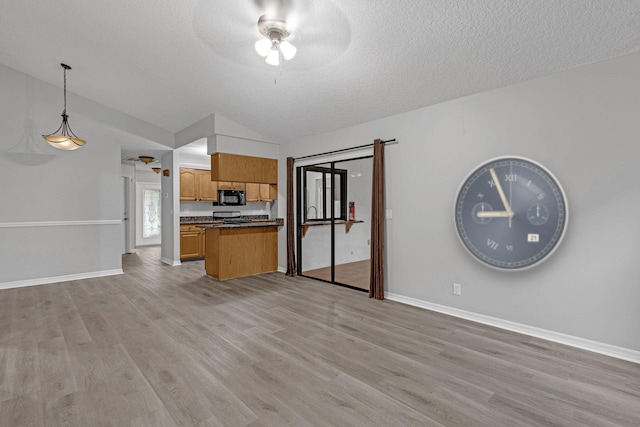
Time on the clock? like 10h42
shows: 8h56
